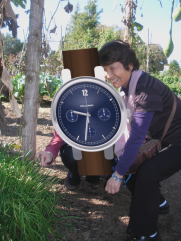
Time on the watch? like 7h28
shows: 9h32
